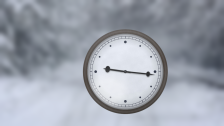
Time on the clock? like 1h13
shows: 9h16
